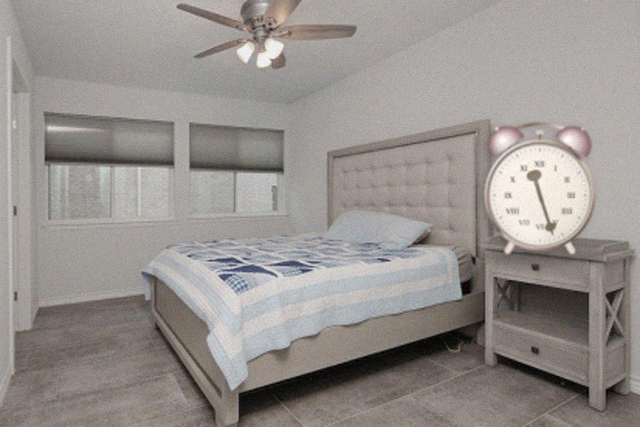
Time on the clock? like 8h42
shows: 11h27
